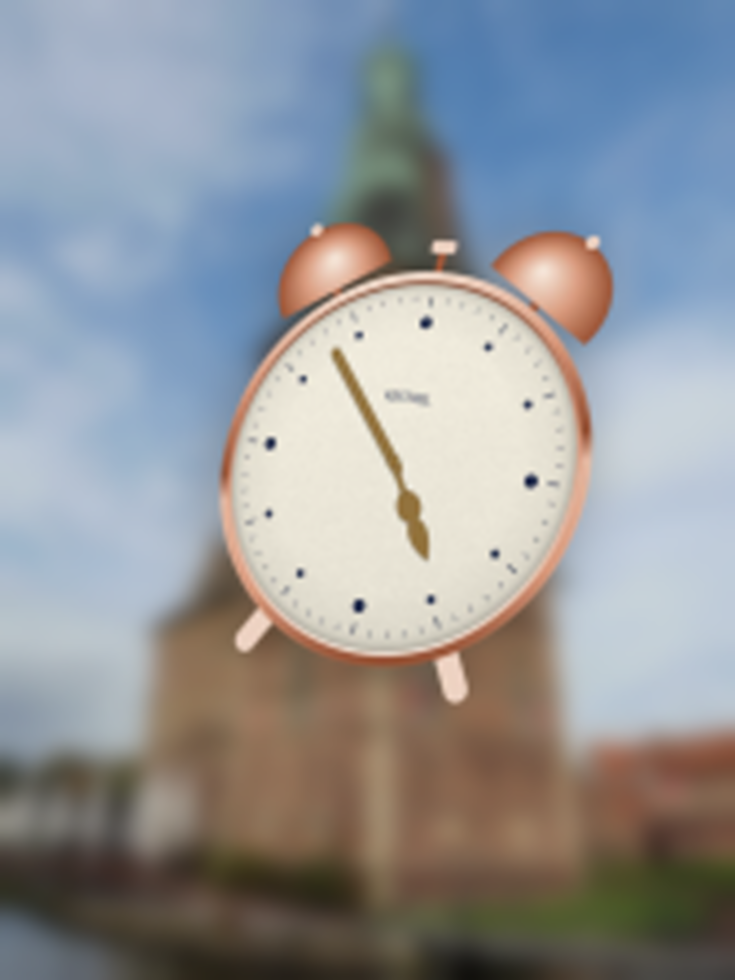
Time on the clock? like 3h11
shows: 4h53
